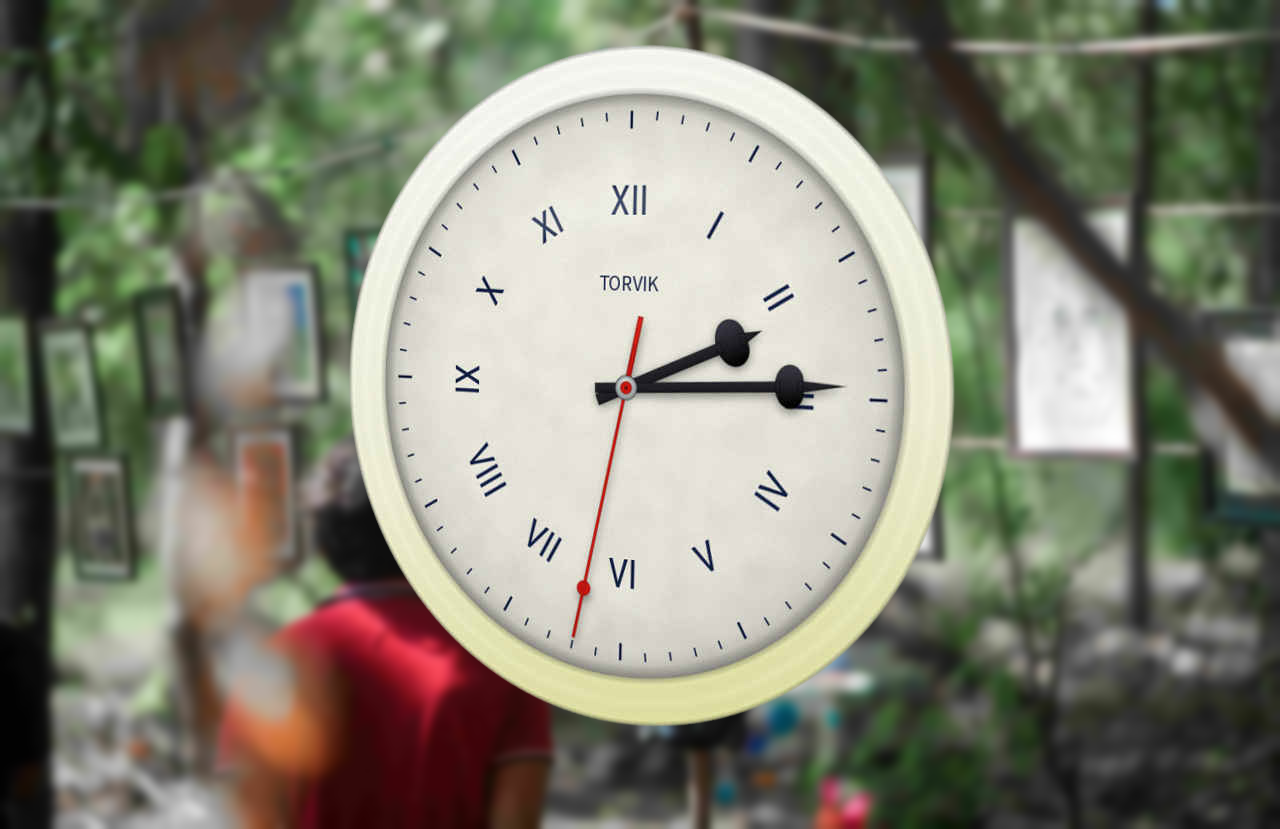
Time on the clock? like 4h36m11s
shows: 2h14m32s
